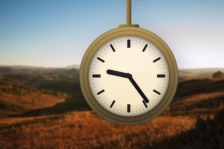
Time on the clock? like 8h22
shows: 9h24
